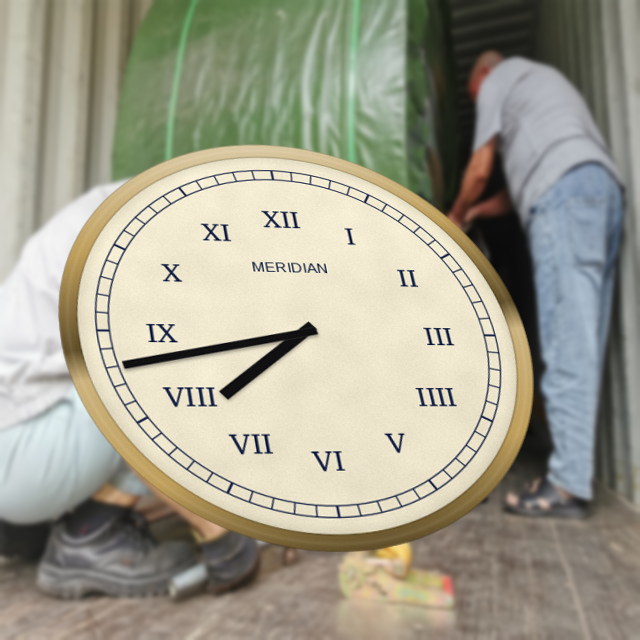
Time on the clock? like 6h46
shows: 7h43
